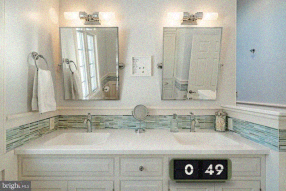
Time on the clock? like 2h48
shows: 0h49
